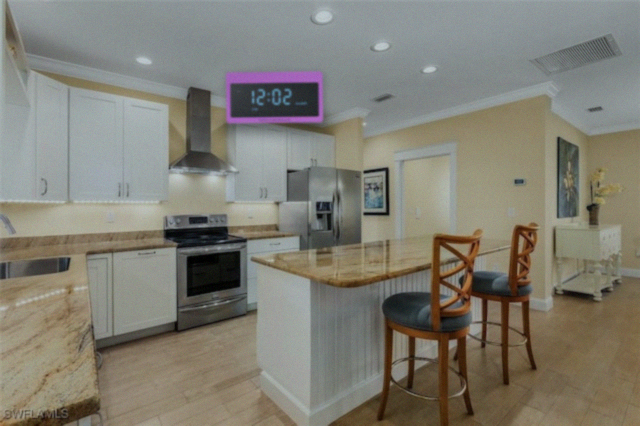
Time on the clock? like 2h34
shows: 12h02
